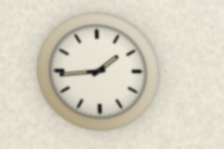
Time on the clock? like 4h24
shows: 1h44
